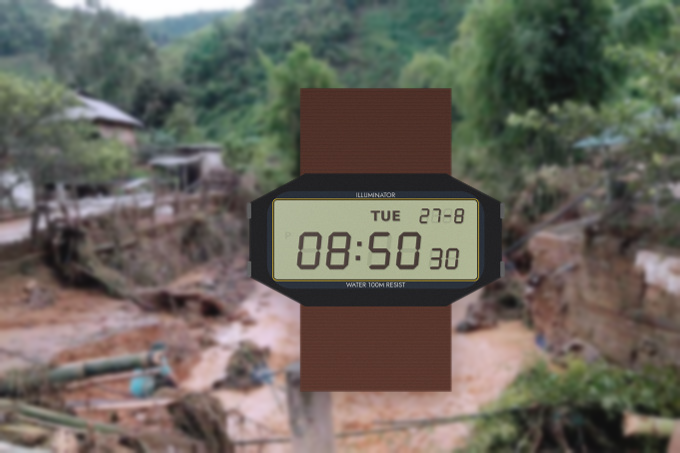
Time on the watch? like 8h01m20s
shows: 8h50m30s
